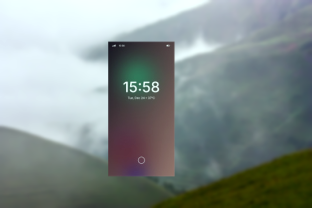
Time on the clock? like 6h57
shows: 15h58
